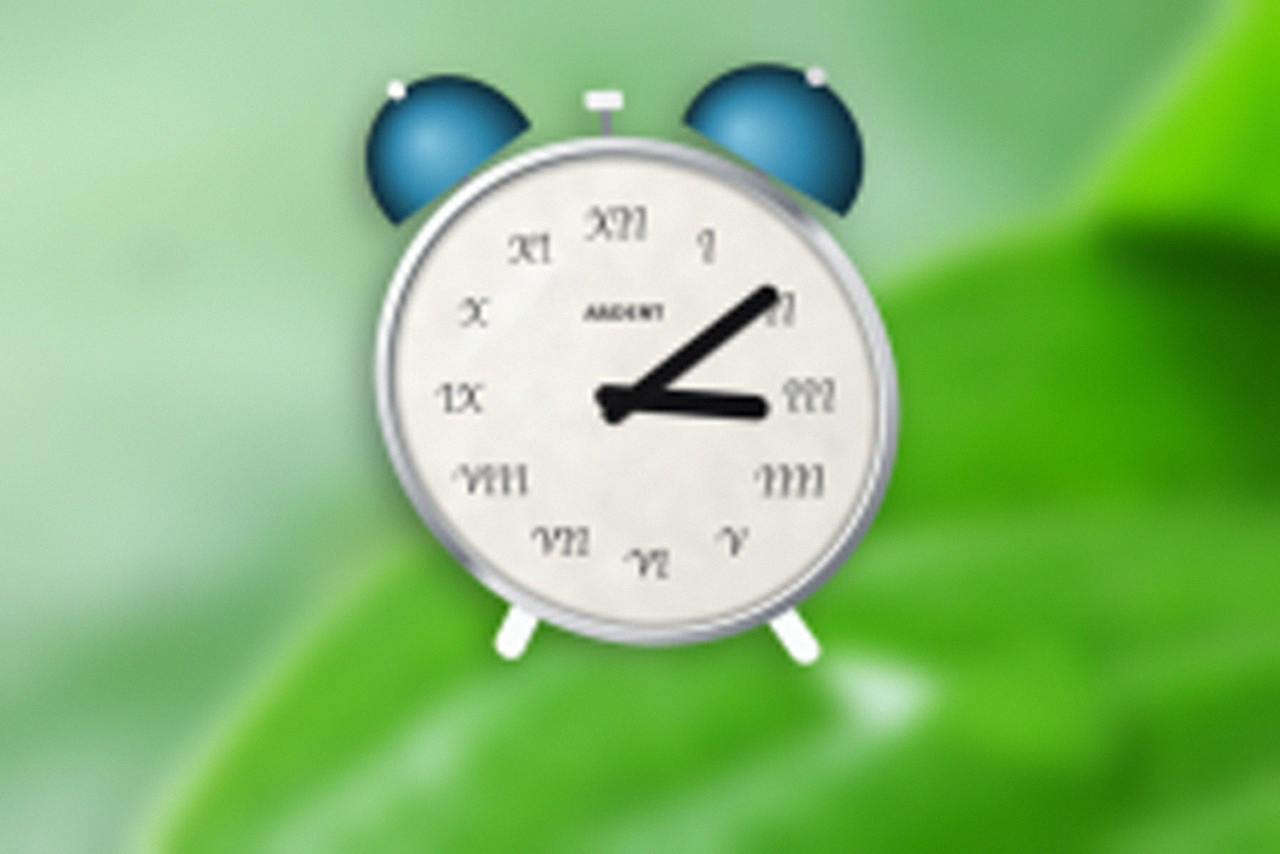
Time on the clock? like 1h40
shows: 3h09
